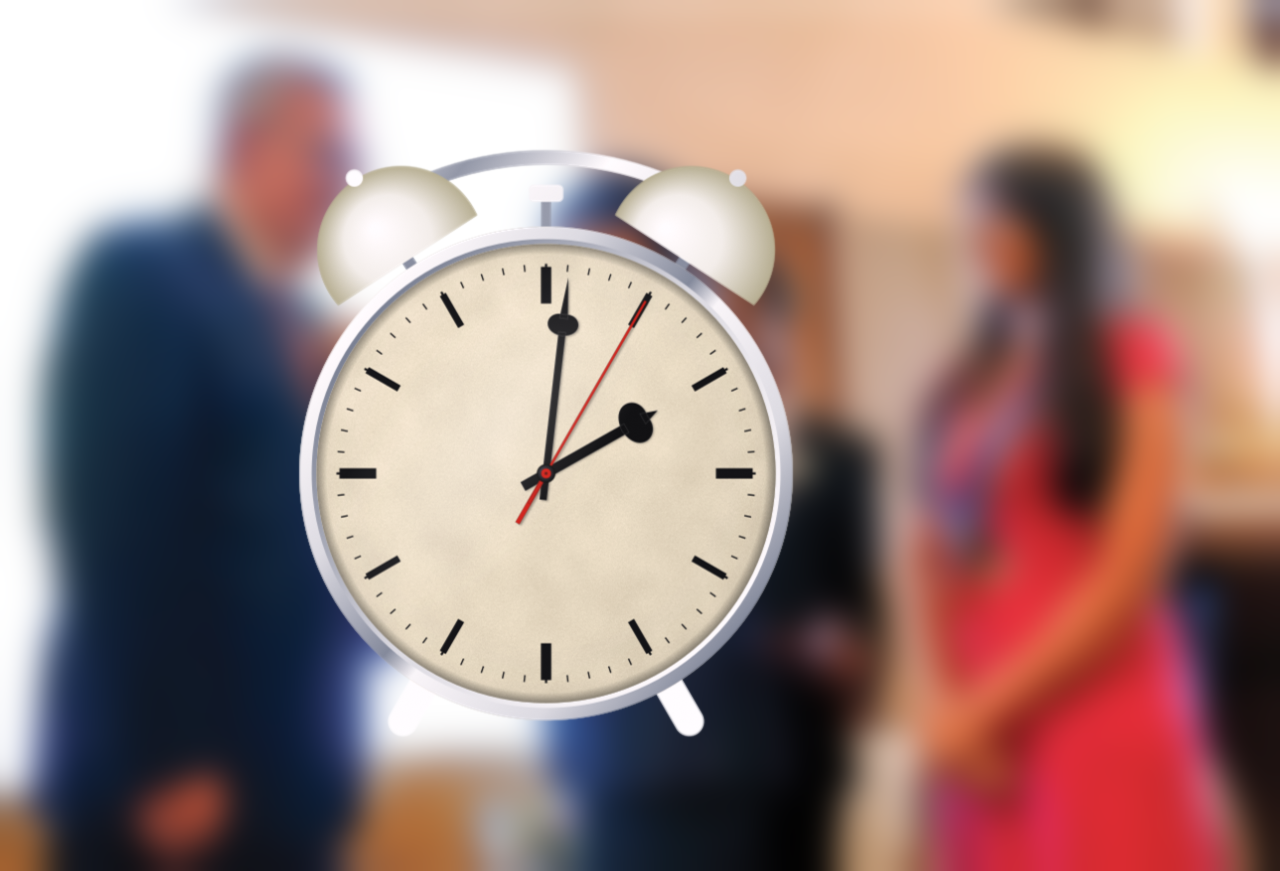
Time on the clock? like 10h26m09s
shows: 2h01m05s
